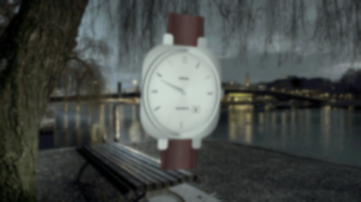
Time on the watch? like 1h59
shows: 9h49
